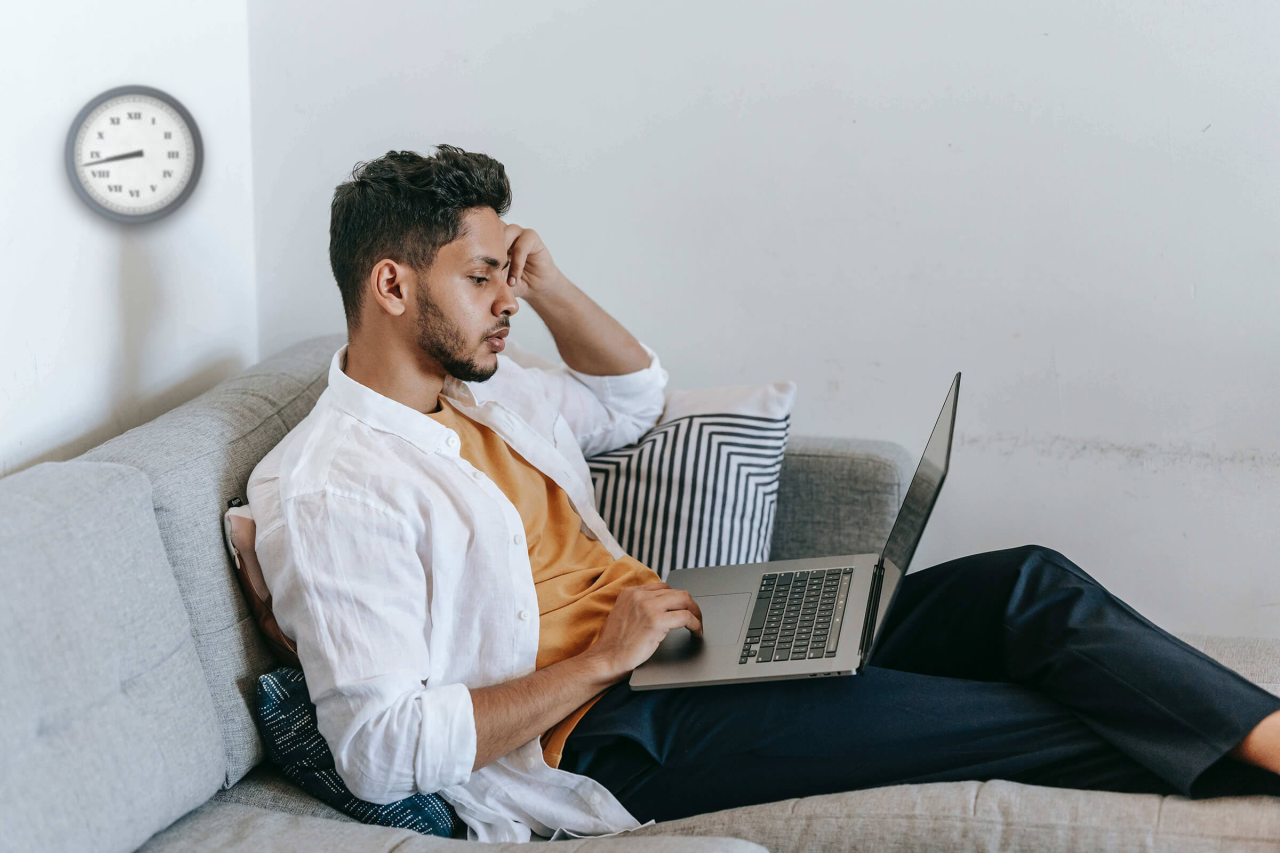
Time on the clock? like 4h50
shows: 8h43
